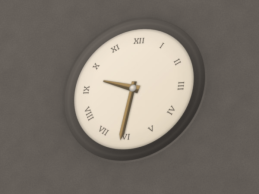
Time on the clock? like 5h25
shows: 9h31
